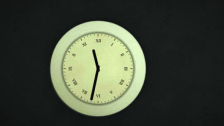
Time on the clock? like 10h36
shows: 11h32
